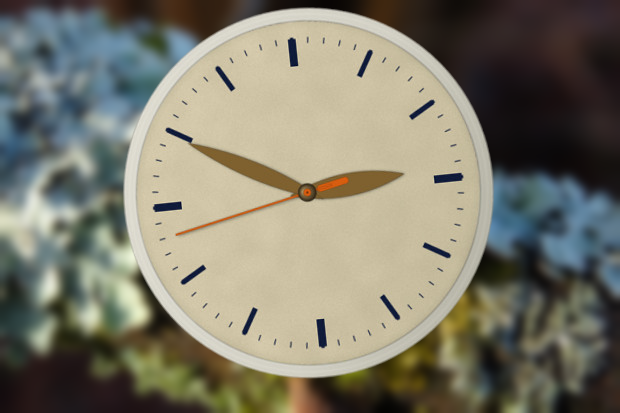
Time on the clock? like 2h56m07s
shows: 2h49m43s
